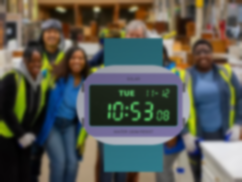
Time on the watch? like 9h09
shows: 10h53
